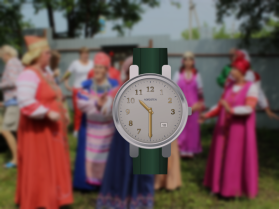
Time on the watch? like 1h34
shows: 10h30
